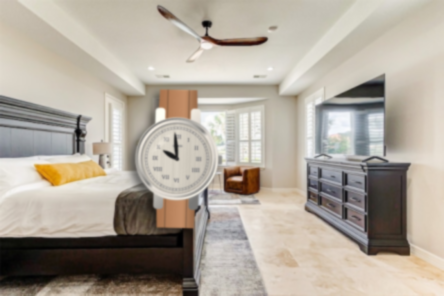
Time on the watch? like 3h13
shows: 9h59
